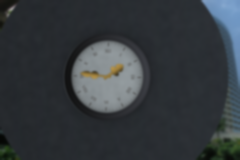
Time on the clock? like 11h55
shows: 1h46
